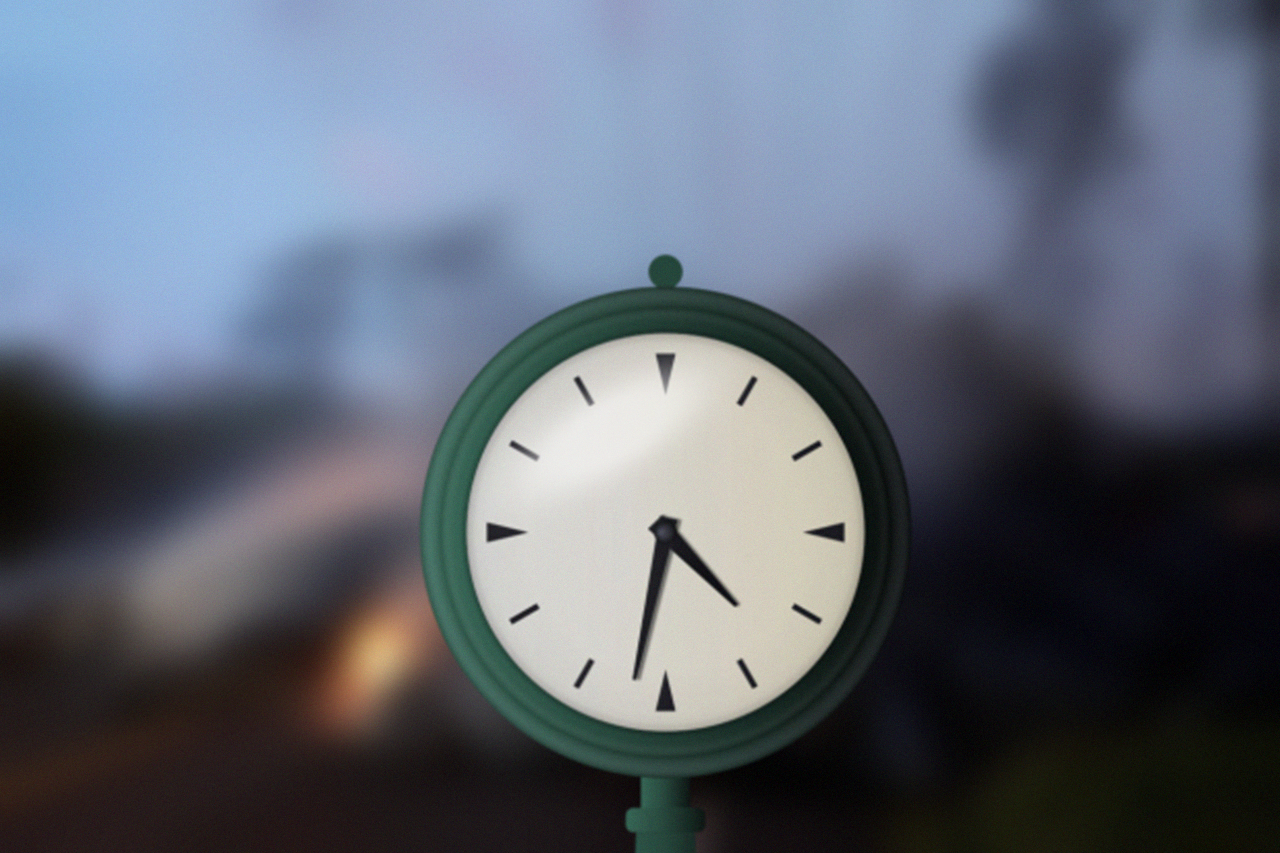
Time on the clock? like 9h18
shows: 4h32
